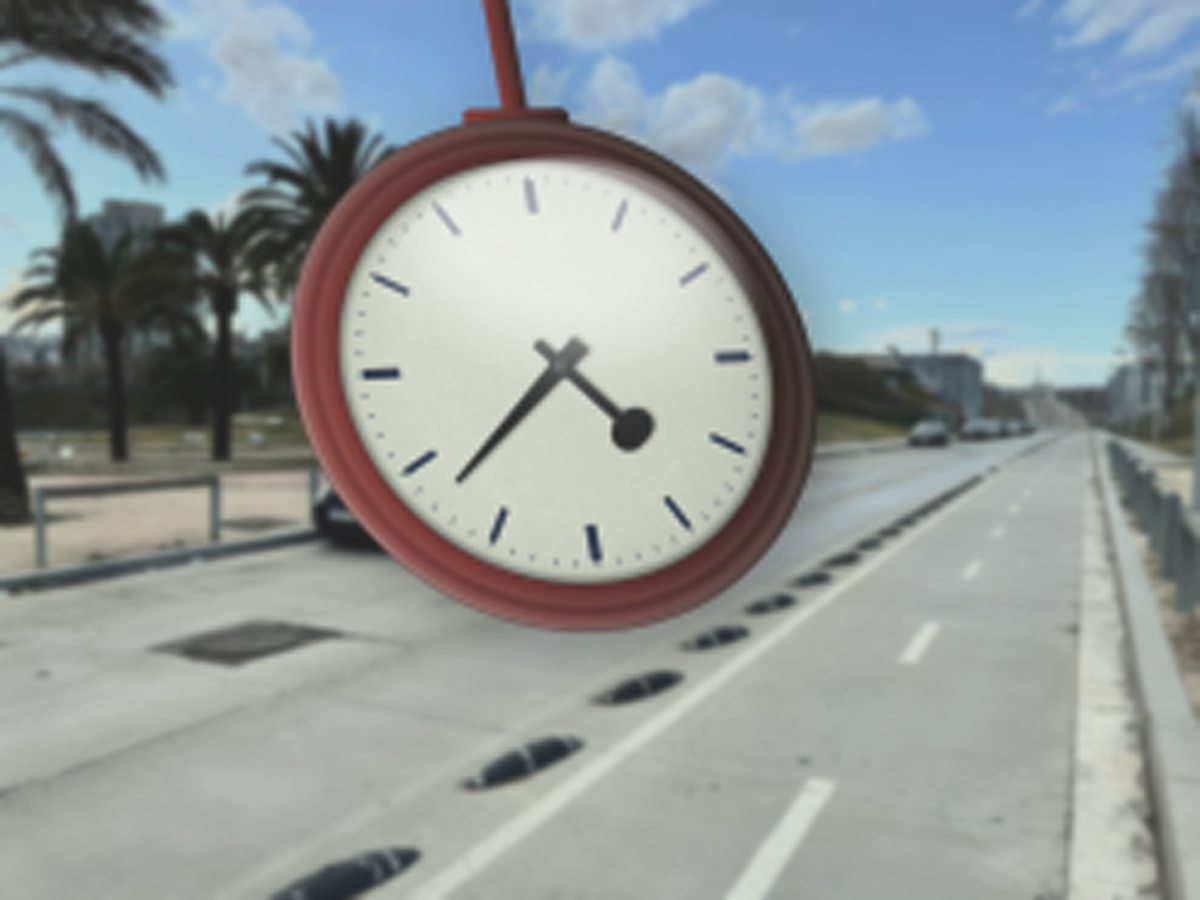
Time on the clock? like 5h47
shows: 4h38
